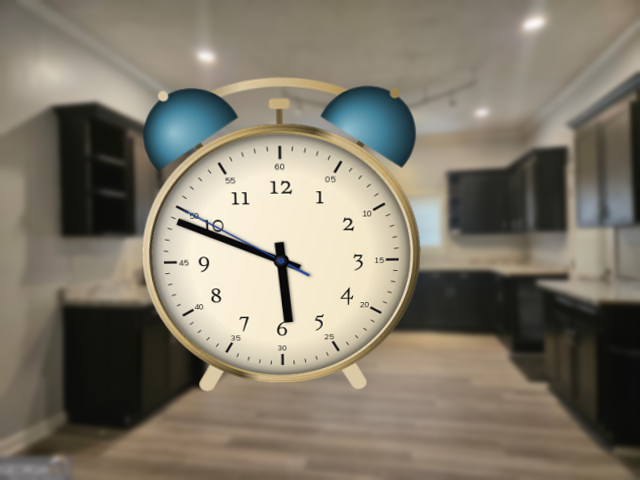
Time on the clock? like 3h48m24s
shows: 5h48m50s
